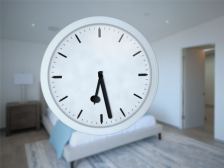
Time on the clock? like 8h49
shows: 6h28
